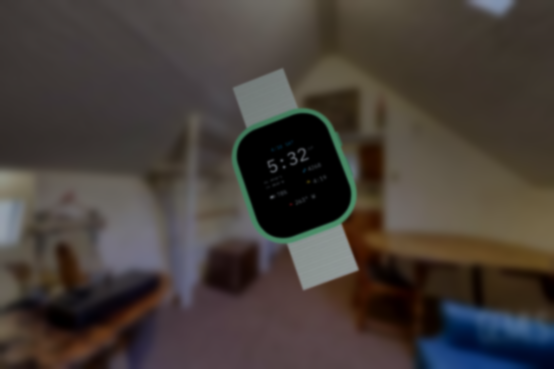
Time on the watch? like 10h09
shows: 5h32
